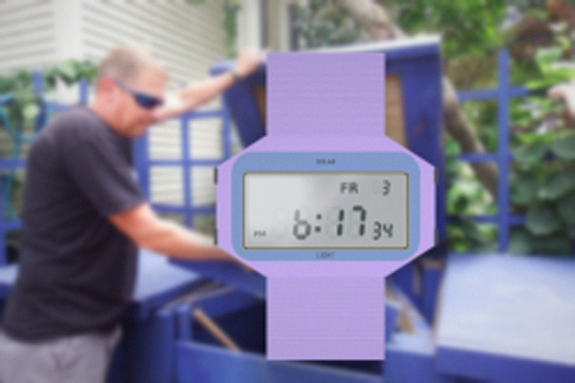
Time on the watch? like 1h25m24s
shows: 6h17m34s
